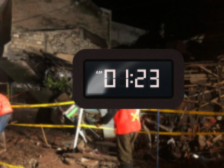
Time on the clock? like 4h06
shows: 1h23
